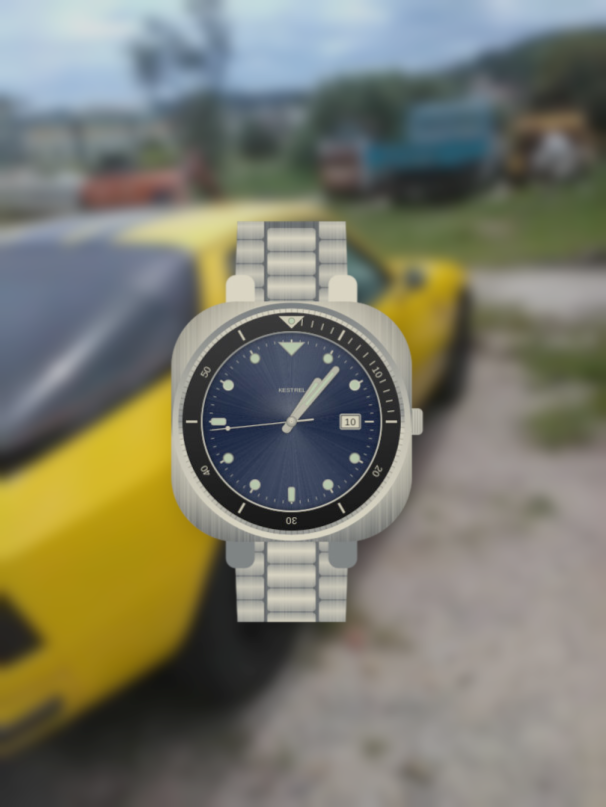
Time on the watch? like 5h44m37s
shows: 1h06m44s
